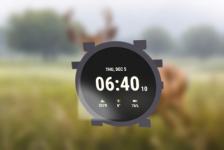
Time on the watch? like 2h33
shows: 6h40
